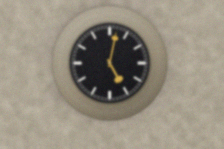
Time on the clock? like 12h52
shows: 5h02
